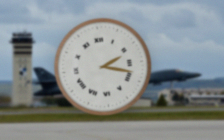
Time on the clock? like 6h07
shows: 2h18
